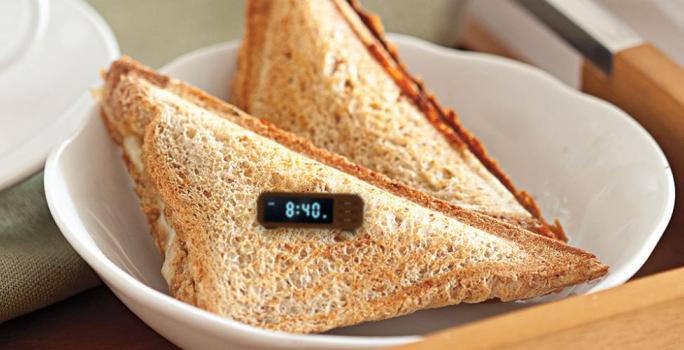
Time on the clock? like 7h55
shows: 8h40
